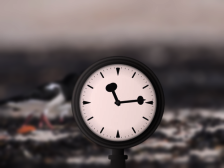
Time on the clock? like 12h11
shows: 11h14
